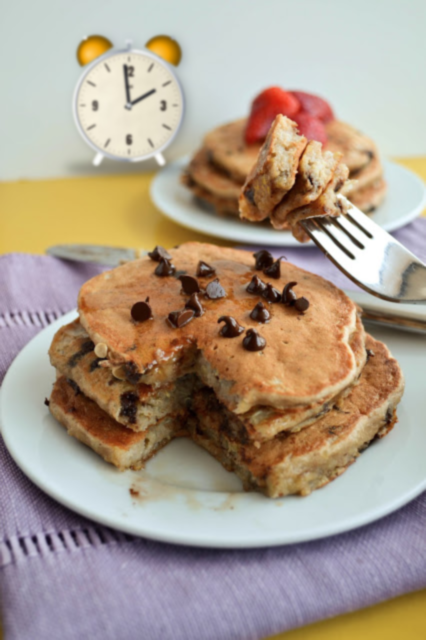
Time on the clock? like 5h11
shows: 1h59
